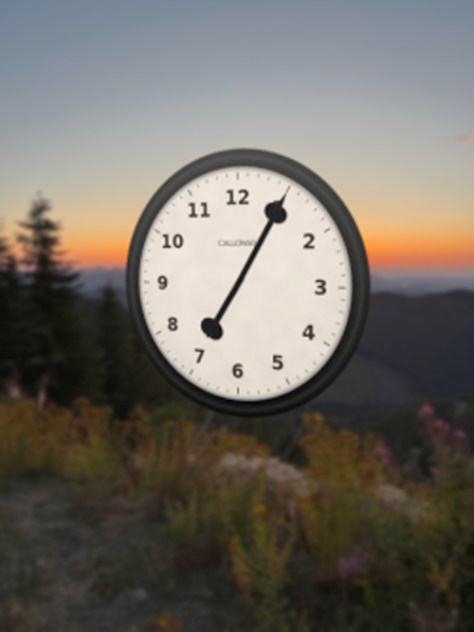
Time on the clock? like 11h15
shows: 7h05
